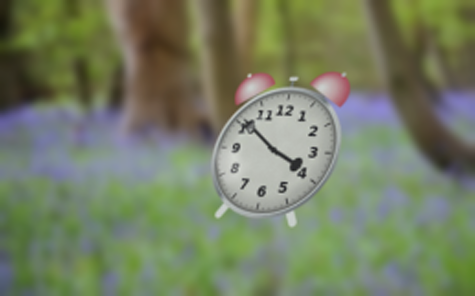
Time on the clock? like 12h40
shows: 3h51
